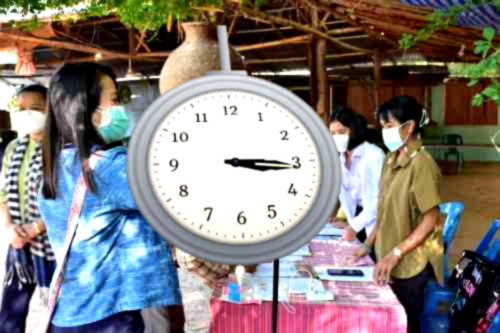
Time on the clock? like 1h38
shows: 3h16
